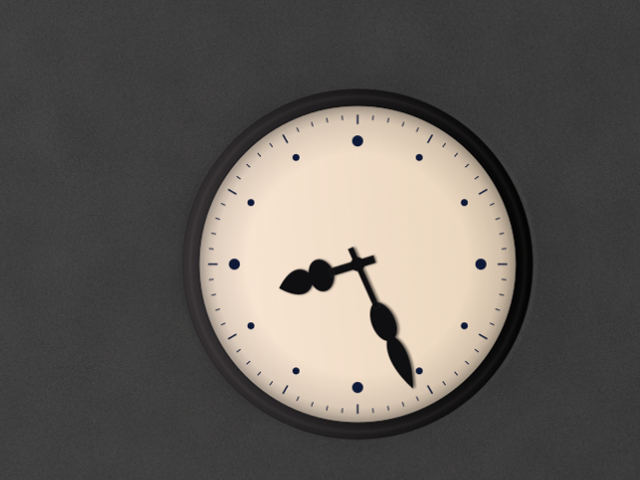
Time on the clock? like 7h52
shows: 8h26
